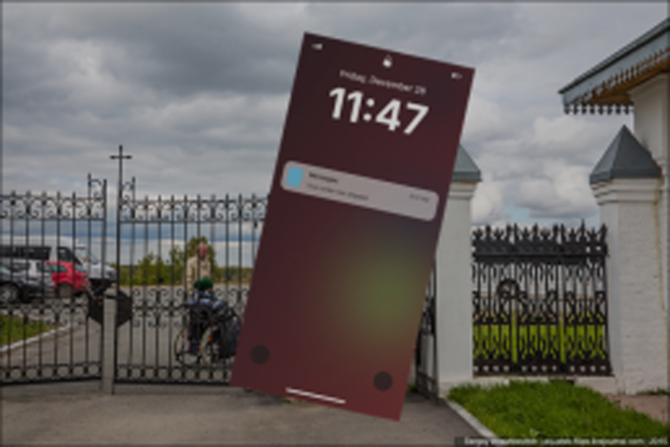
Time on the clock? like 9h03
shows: 11h47
